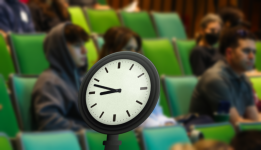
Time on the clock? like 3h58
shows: 8h48
